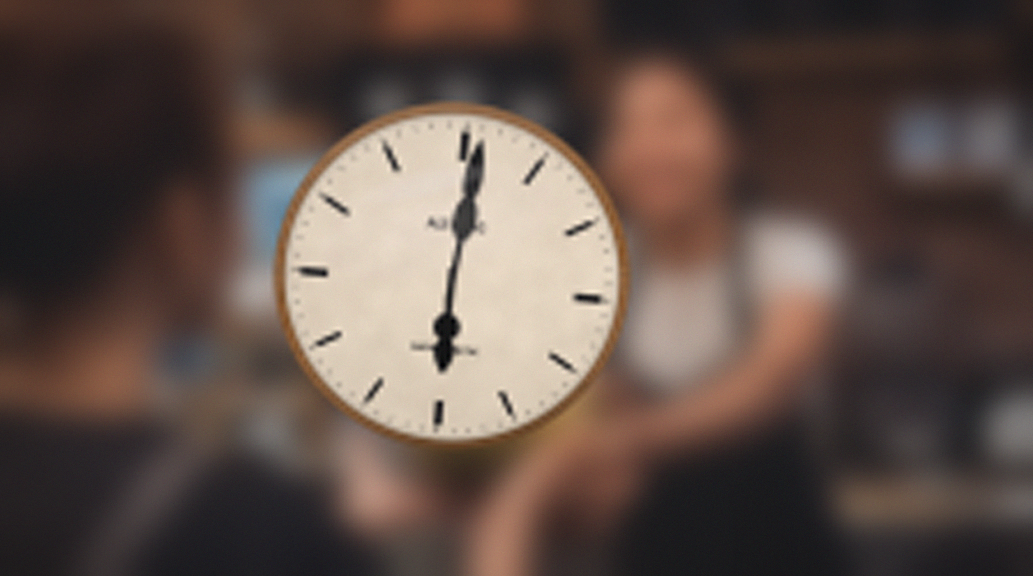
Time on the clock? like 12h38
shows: 6h01
